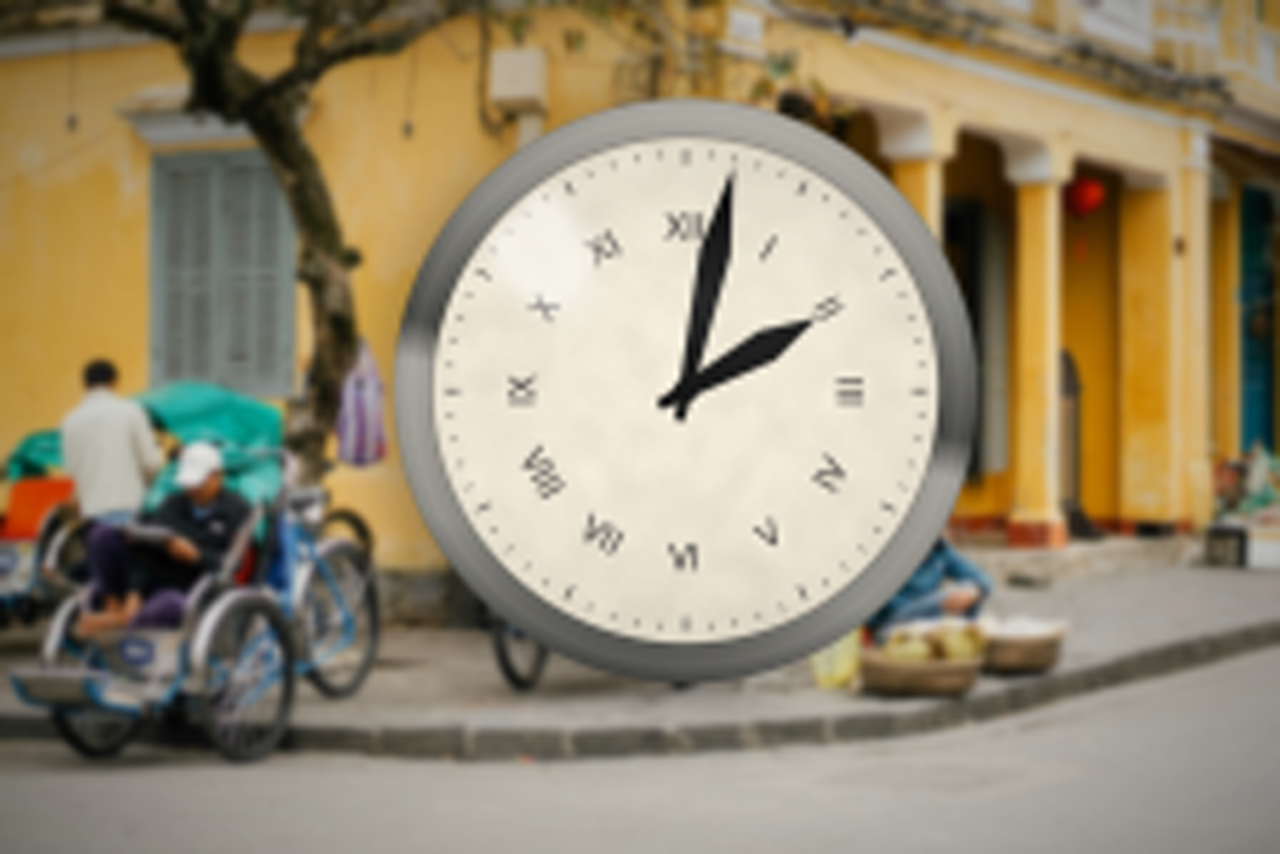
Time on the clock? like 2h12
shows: 2h02
